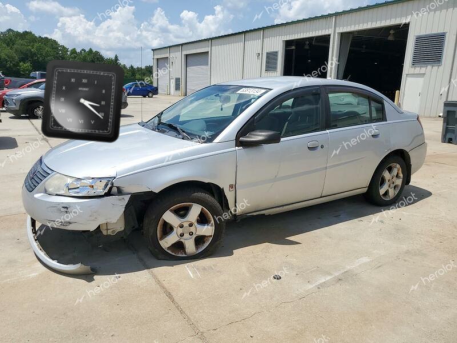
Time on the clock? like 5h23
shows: 3h21
